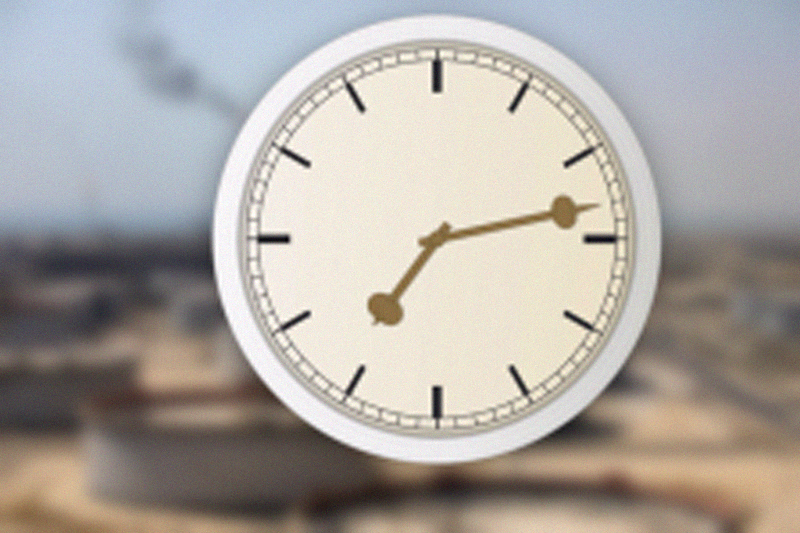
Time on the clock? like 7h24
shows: 7h13
